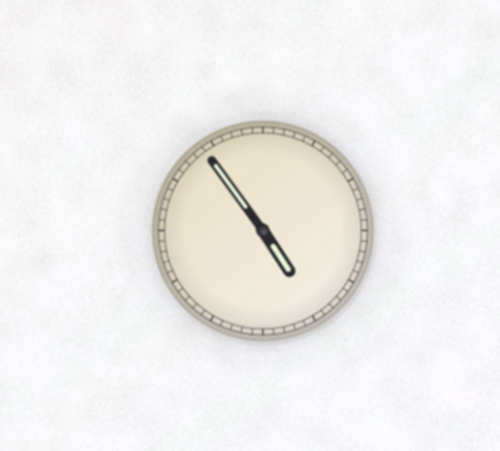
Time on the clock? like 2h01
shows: 4h54
